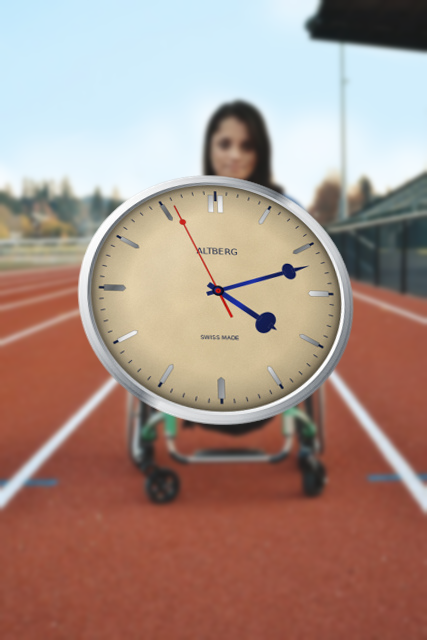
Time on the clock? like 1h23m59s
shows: 4h11m56s
